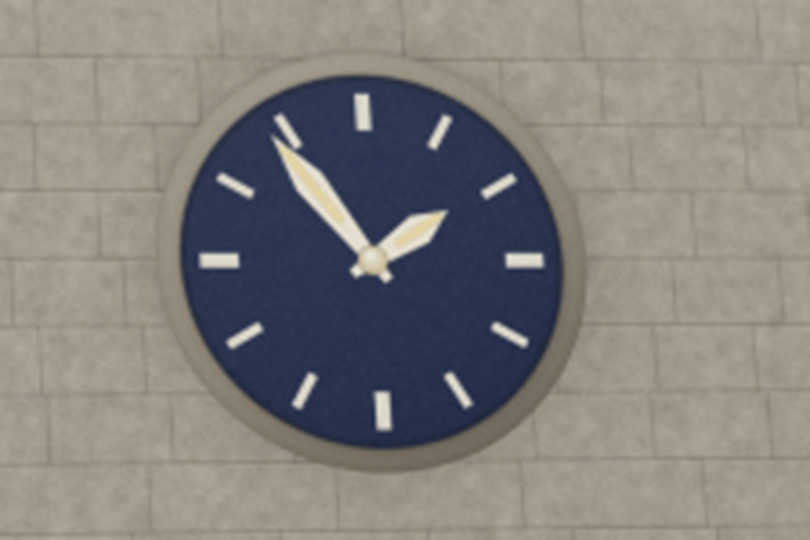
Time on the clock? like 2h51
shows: 1h54
